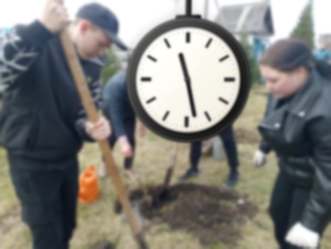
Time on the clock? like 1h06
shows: 11h28
